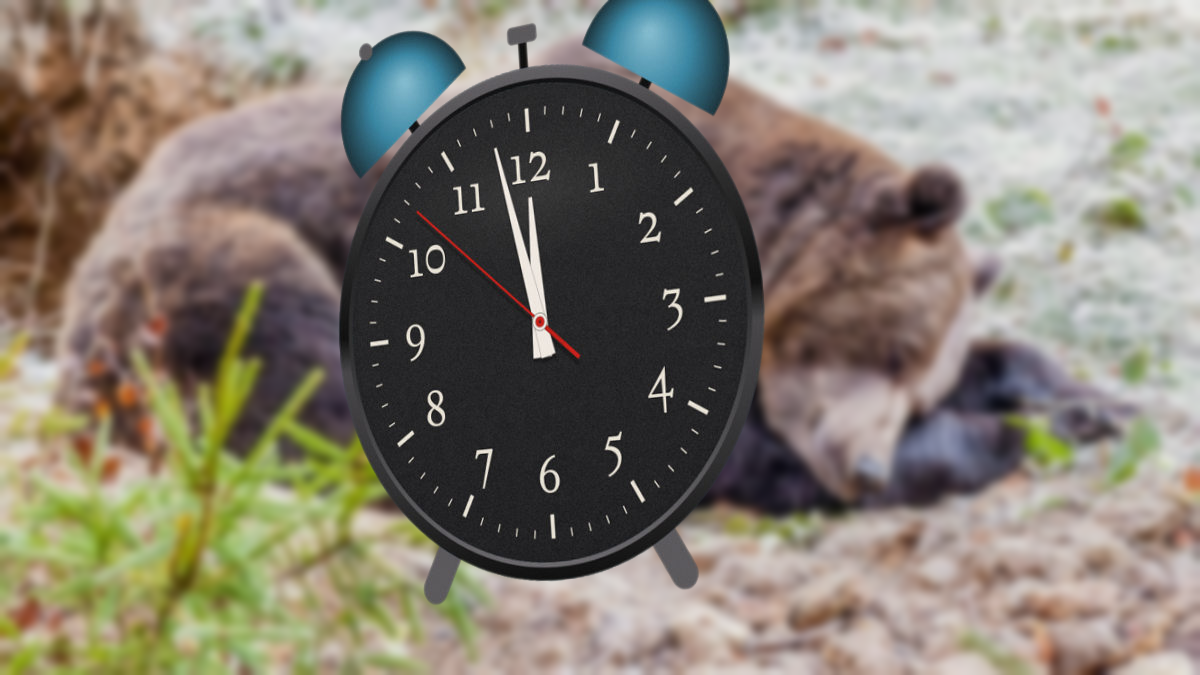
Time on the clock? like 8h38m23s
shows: 11h57m52s
